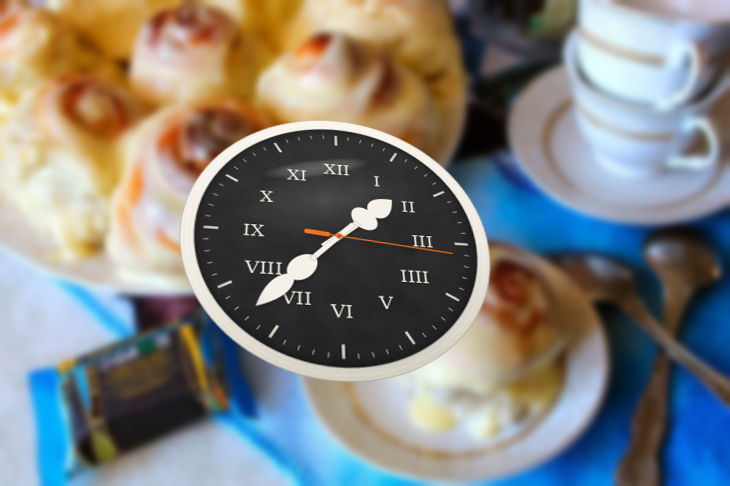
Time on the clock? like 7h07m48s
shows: 1h37m16s
